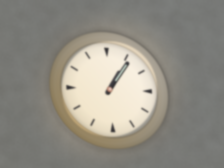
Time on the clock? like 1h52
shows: 1h06
